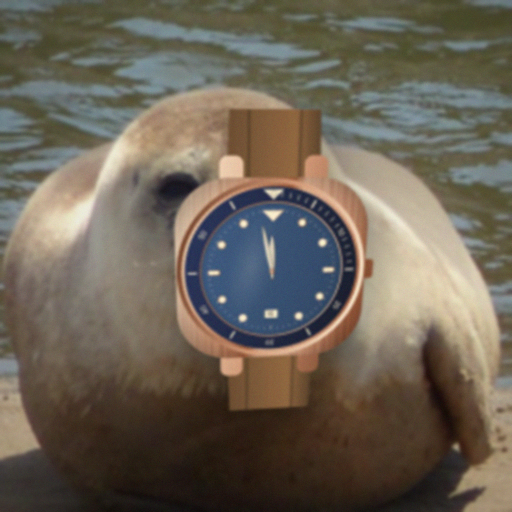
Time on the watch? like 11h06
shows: 11h58
